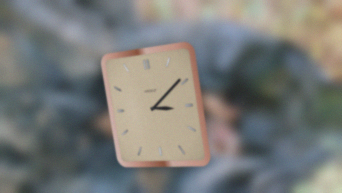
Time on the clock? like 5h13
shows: 3h09
